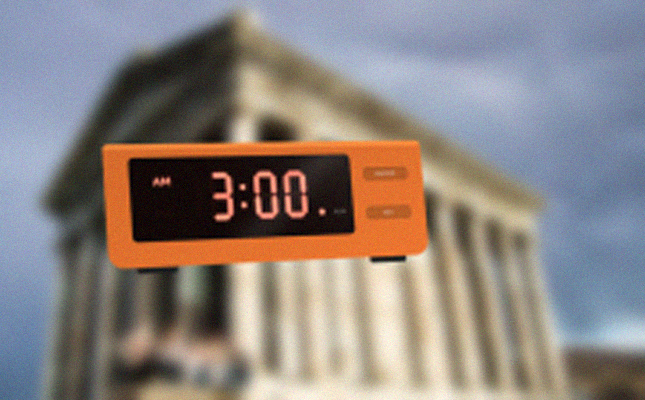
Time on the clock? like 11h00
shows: 3h00
